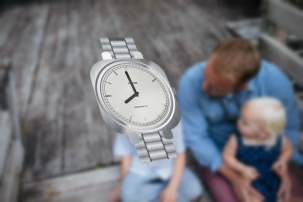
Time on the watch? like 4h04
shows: 7h59
